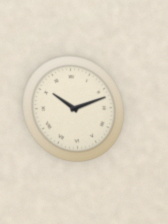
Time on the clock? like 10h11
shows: 10h12
